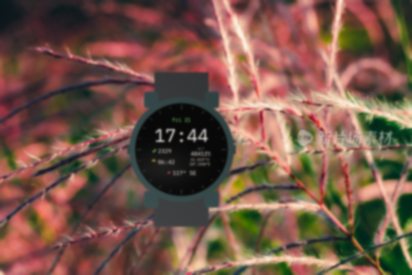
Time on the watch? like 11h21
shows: 17h44
